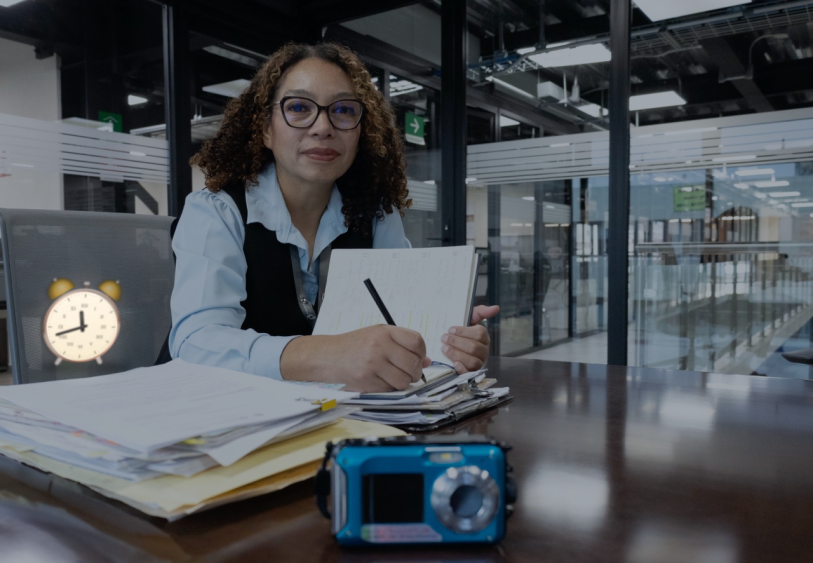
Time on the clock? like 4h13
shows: 11h42
